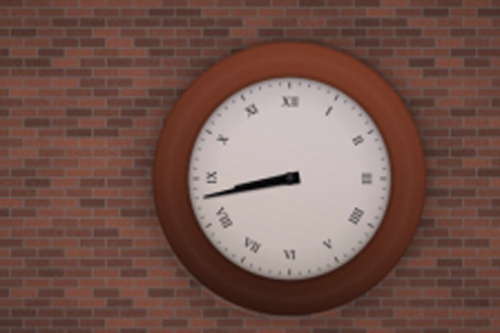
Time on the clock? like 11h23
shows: 8h43
